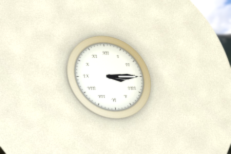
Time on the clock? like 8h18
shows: 3h15
